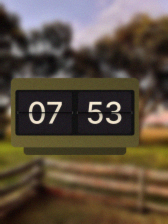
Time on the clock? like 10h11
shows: 7h53
